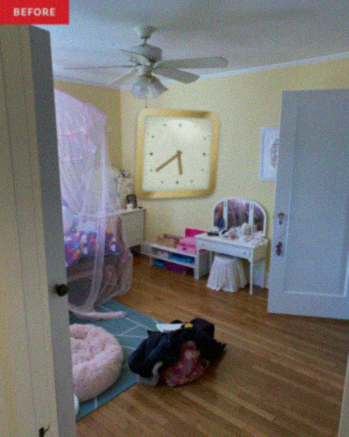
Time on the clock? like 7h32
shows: 5h39
